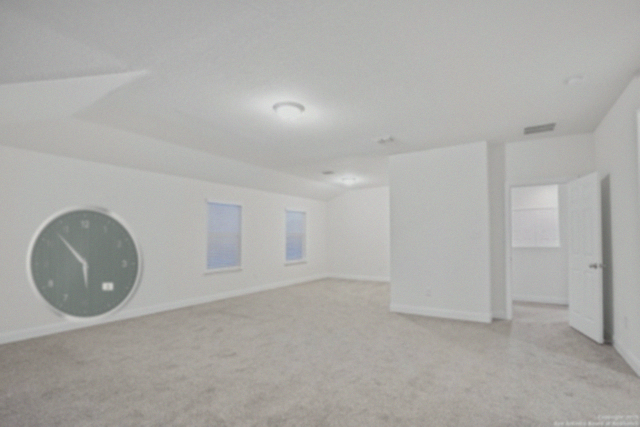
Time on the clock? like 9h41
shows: 5h53
